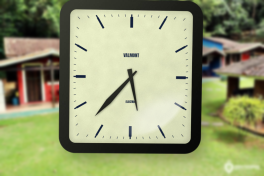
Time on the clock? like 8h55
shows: 5h37
